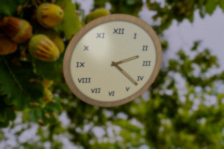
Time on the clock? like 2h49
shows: 2h22
